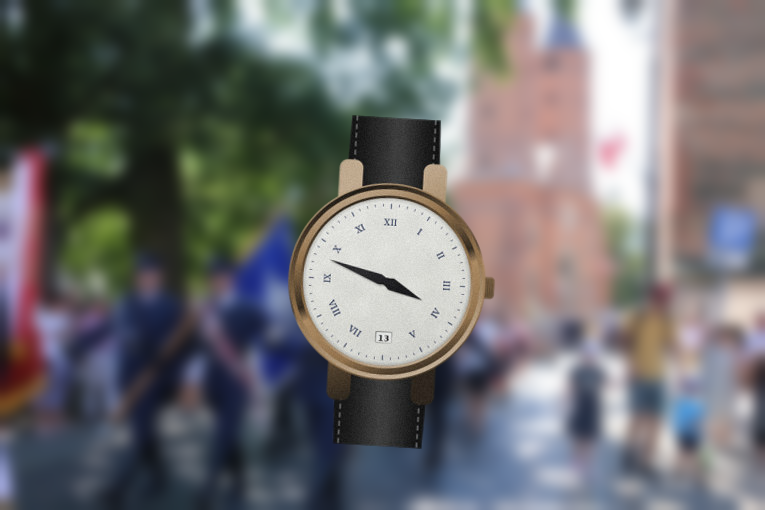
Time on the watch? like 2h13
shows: 3h48
